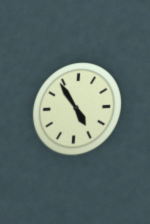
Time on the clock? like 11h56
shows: 4h54
